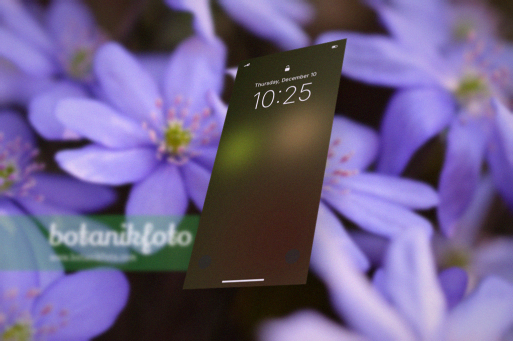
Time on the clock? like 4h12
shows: 10h25
